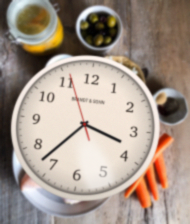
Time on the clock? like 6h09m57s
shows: 3h36m56s
